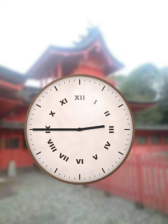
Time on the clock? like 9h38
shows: 2h45
